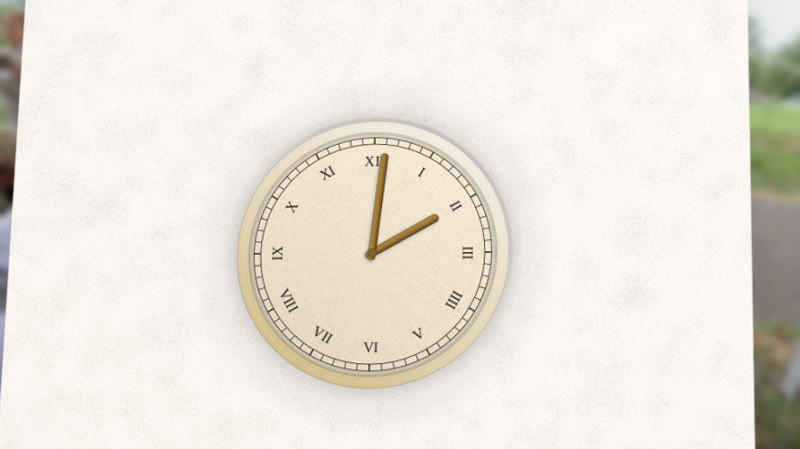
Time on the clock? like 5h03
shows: 2h01
